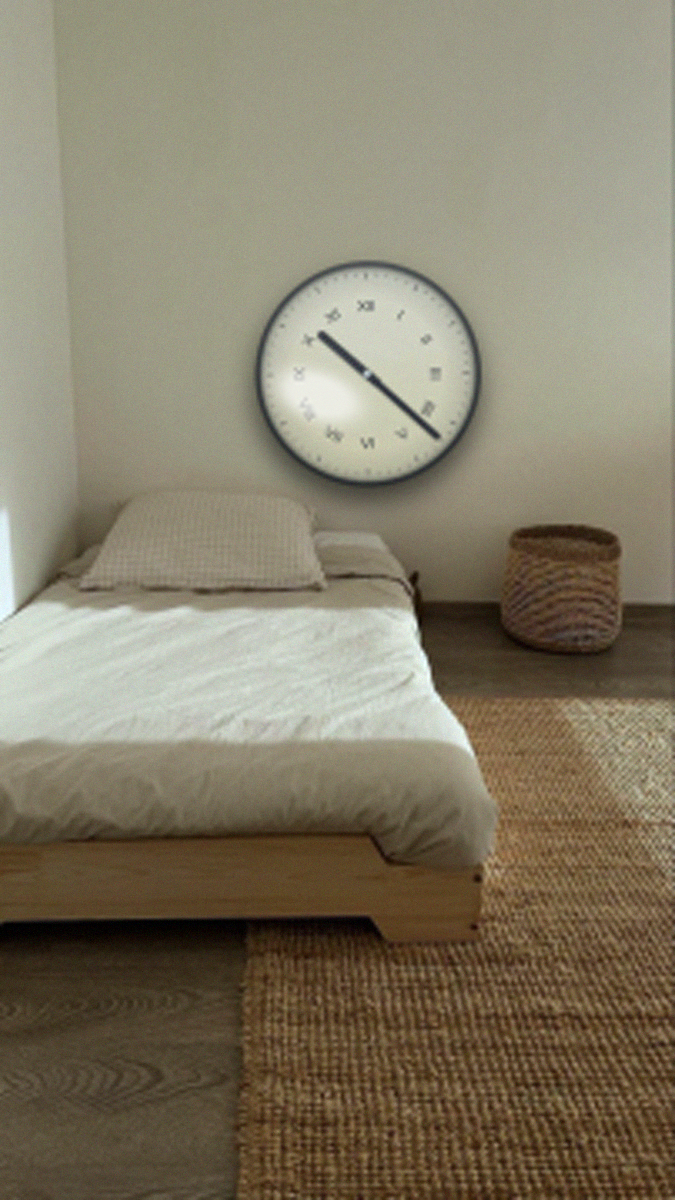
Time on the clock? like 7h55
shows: 10h22
